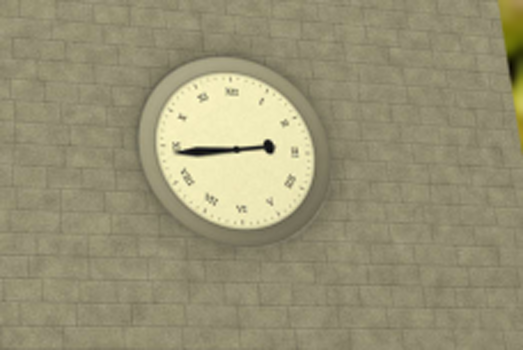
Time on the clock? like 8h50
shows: 2h44
